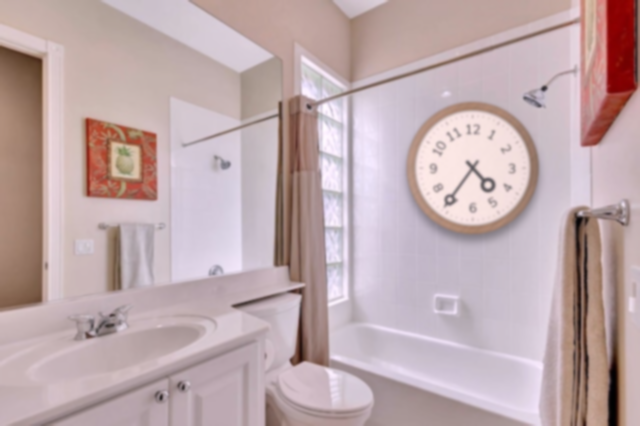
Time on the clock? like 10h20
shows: 4h36
